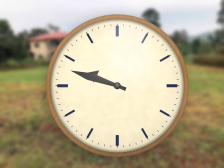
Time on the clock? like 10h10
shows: 9h48
